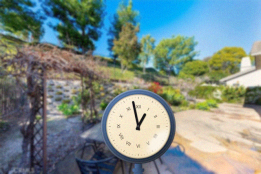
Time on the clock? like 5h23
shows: 12h58
